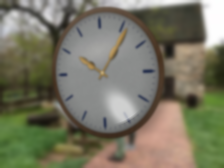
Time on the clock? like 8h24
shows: 10h06
